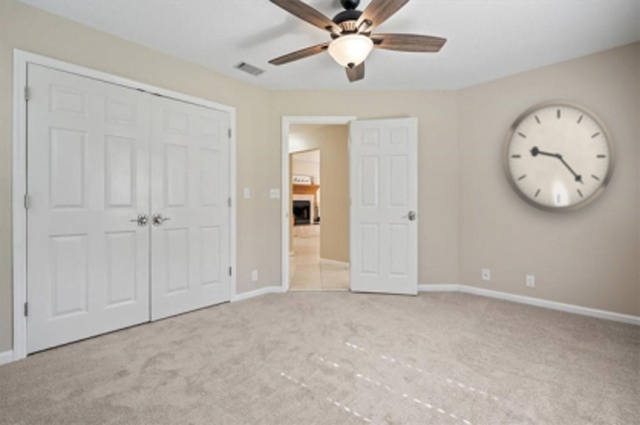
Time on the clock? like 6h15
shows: 9h23
